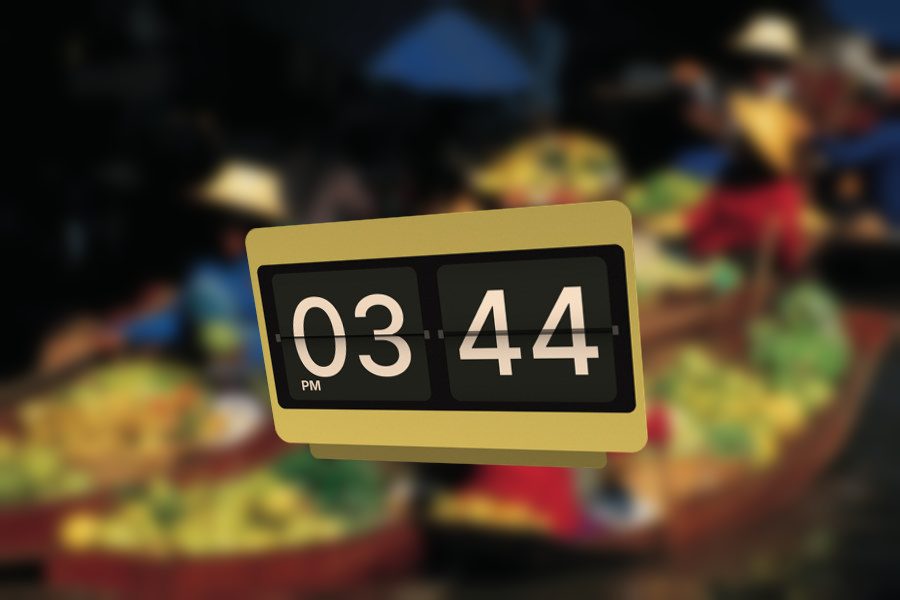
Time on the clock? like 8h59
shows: 3h44
